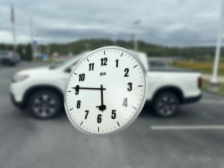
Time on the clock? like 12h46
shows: 5h46
